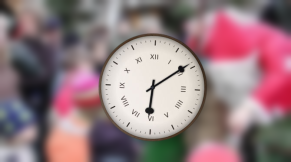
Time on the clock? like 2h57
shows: 6h09
